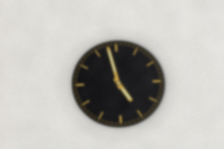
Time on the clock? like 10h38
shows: 4h58
